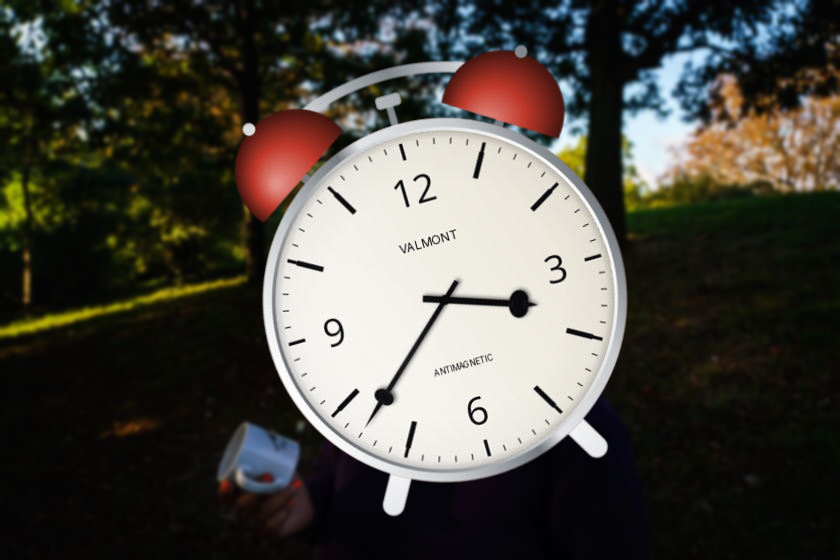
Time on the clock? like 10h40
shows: 3h38
